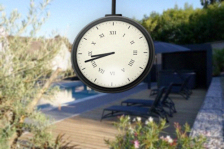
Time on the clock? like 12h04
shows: 8h42
